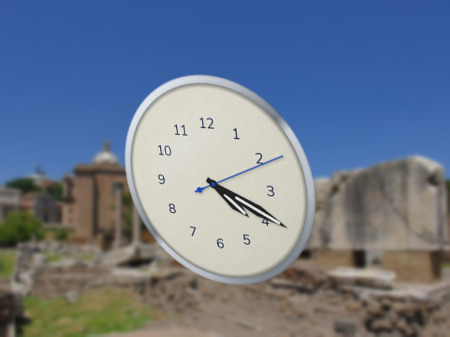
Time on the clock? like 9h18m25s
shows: 4h19m11s
